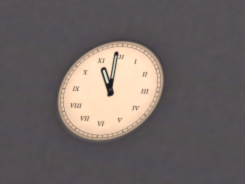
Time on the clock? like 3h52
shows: 10h59
